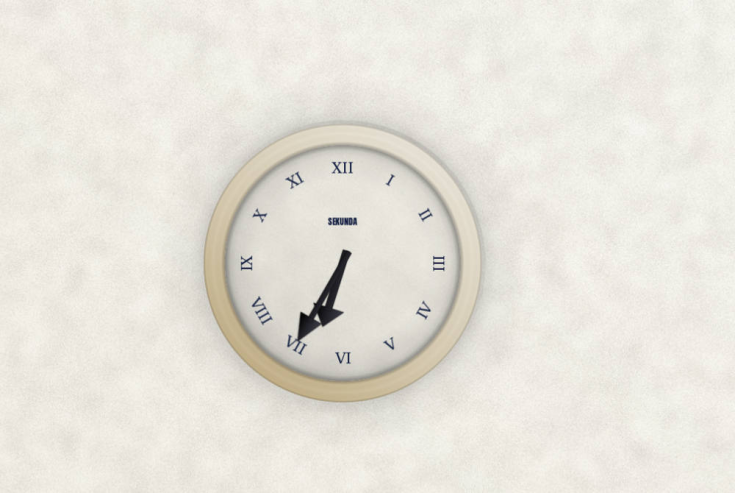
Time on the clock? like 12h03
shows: 6h35
